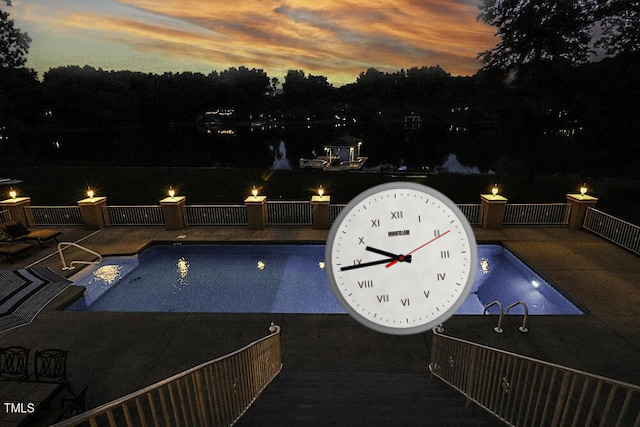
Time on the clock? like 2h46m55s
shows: 9h44m11s
